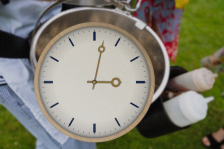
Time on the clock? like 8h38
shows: 3h02
